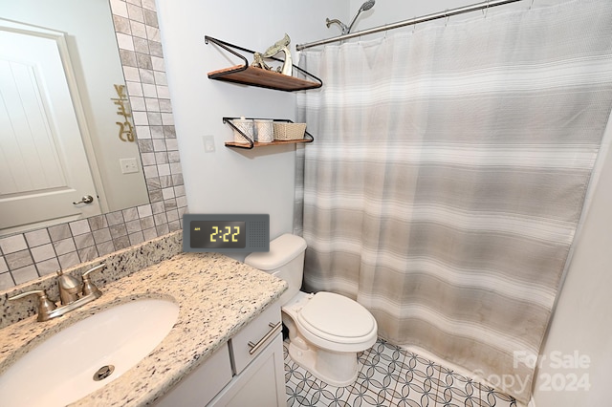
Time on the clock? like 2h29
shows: 2h22
